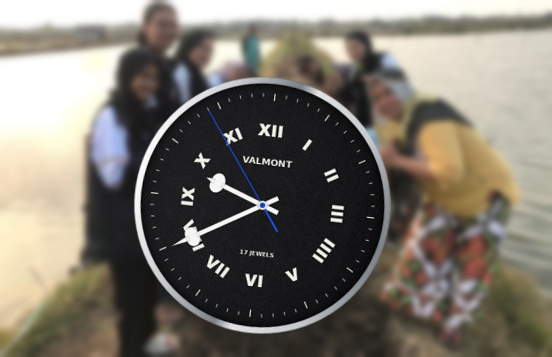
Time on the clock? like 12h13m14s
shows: 9h39m54s
